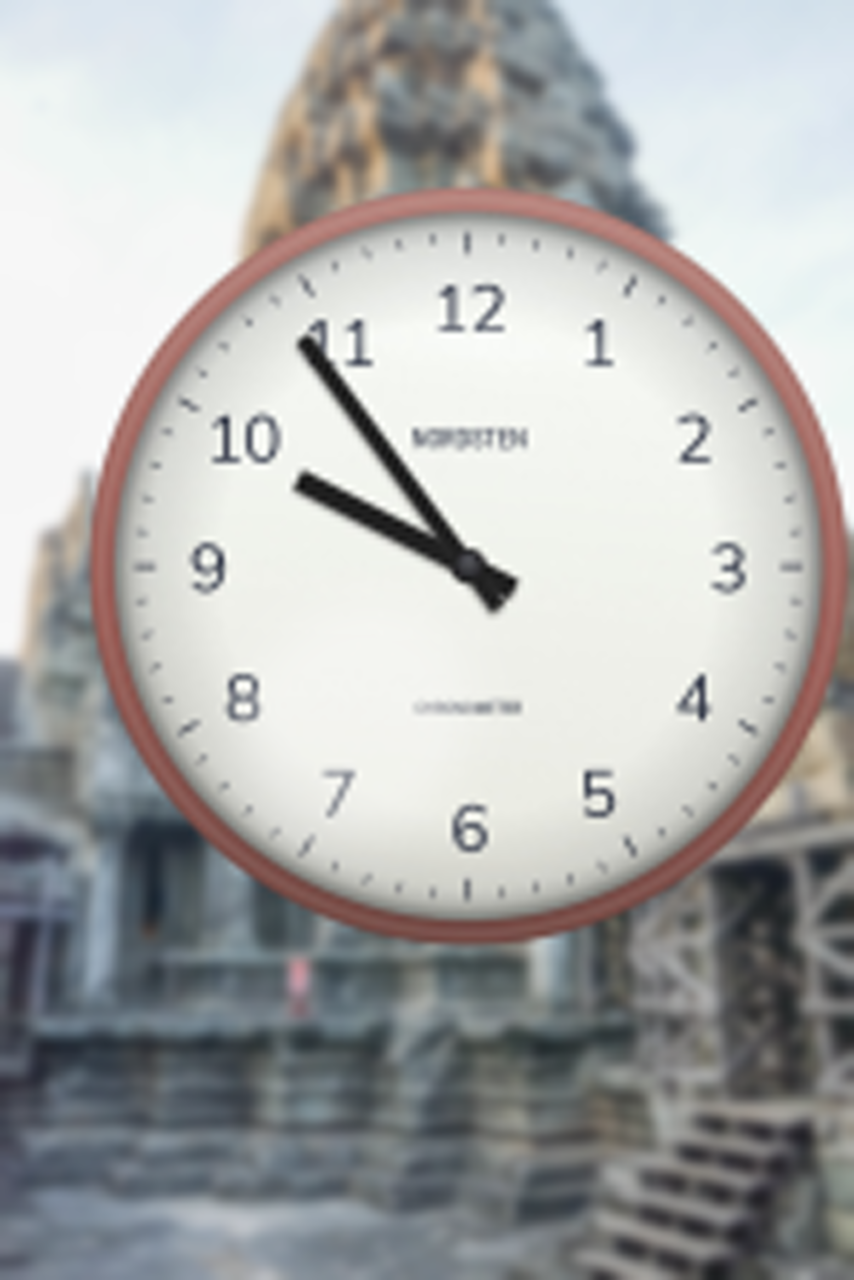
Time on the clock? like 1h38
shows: 9h54
